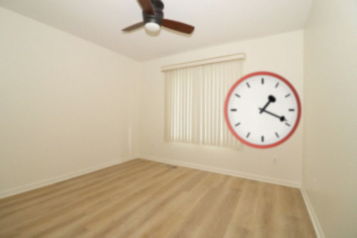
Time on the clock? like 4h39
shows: 1h19
